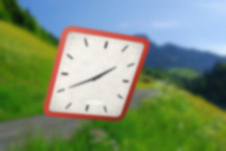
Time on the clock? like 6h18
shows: 1h40
